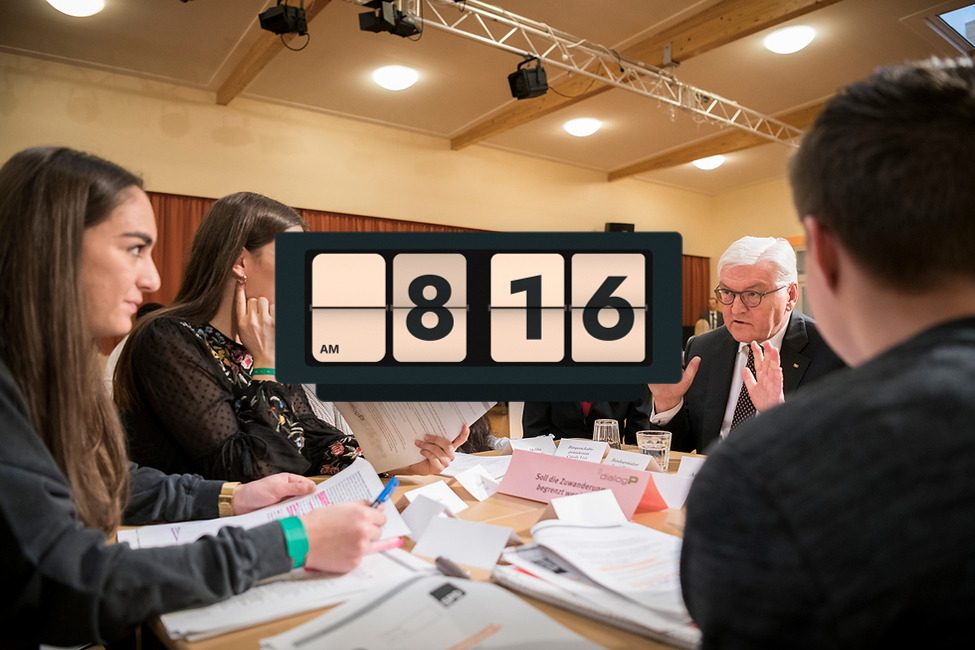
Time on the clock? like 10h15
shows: 8h16
